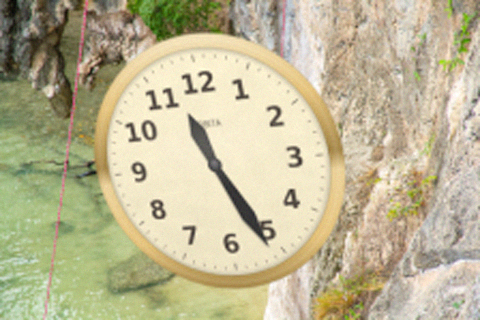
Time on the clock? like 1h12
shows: 11h26
